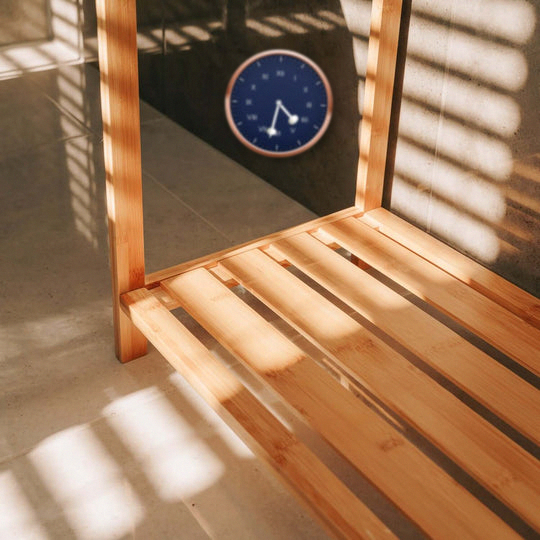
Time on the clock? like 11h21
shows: 4h32
